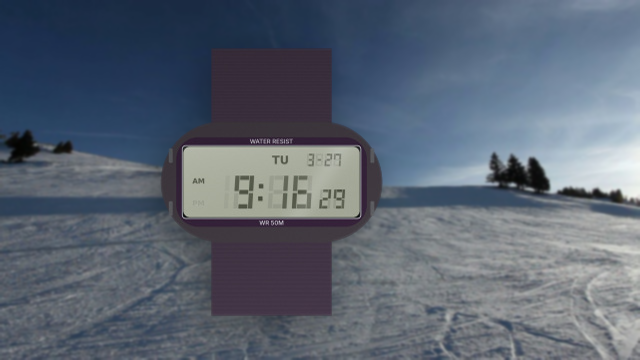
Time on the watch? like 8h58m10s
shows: 9h16m29s
